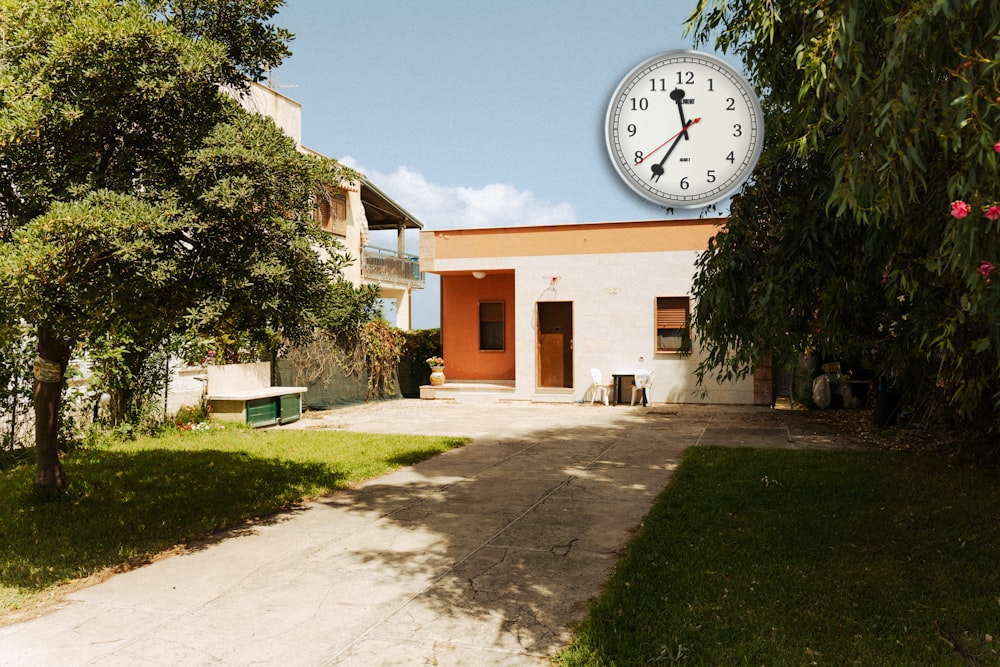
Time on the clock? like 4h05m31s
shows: 11h35m39s
